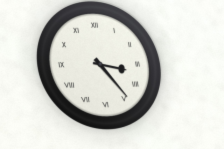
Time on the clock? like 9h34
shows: 3h24
